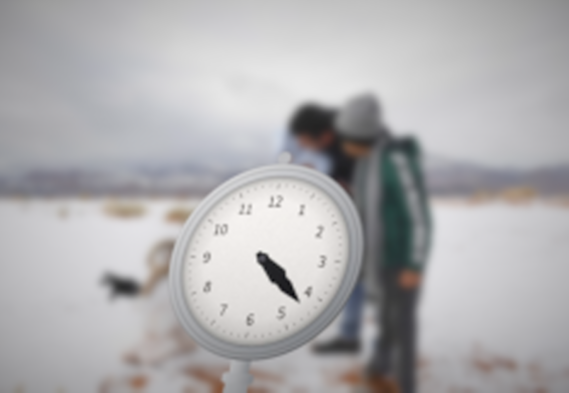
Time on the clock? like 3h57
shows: 4h22
